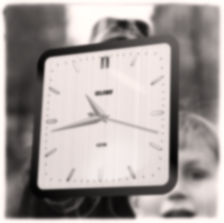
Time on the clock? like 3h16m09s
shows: 10h43m18s
